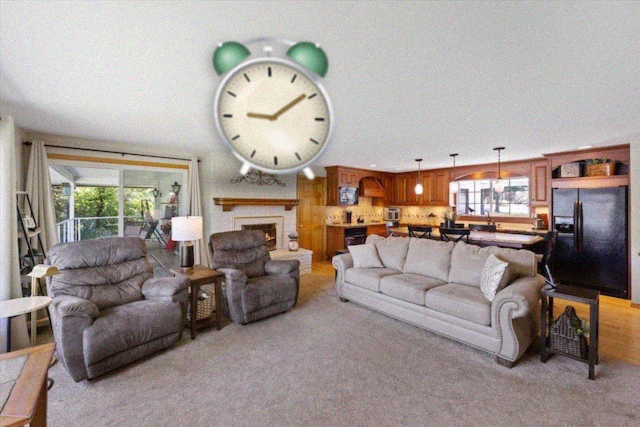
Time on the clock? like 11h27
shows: 9h09
